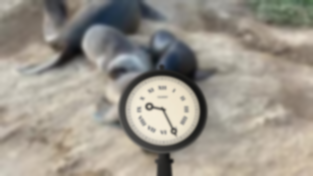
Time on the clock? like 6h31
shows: 9h26
